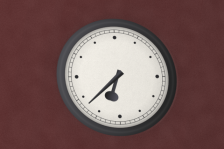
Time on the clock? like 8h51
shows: 6h38
